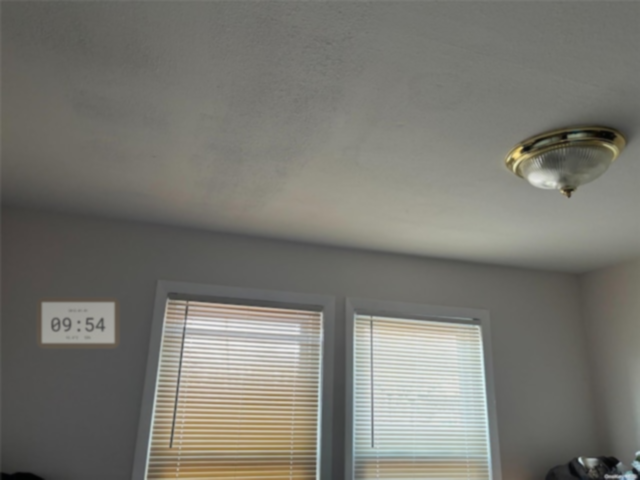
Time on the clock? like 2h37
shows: 9h54
